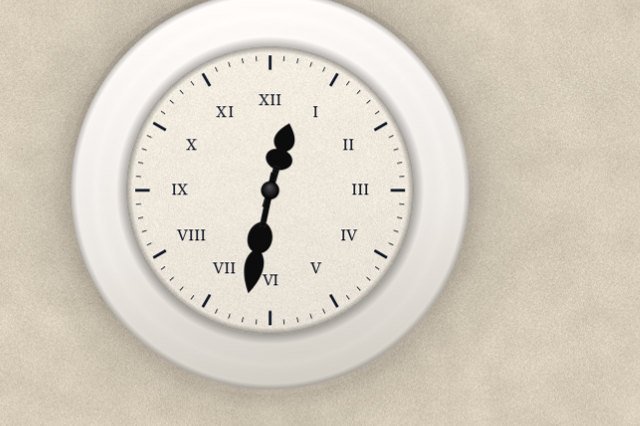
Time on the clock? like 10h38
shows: 12h32
